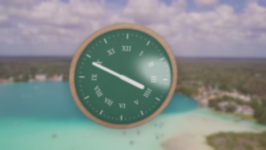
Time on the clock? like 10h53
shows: 3h49
